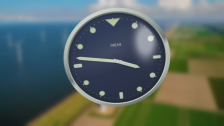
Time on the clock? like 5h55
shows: 3h47
